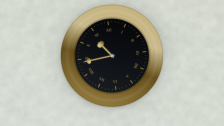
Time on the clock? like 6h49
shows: 10h44
